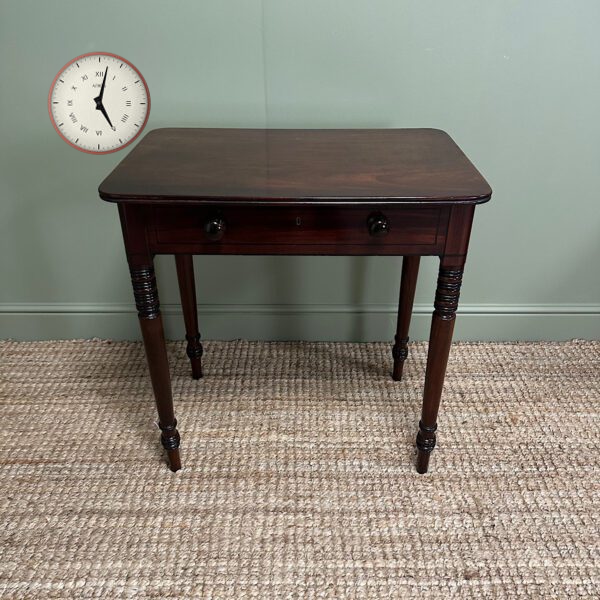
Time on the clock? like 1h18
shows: 5h02
